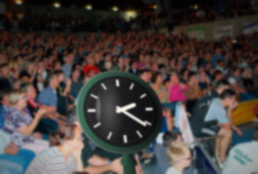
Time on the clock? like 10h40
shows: 2h21
